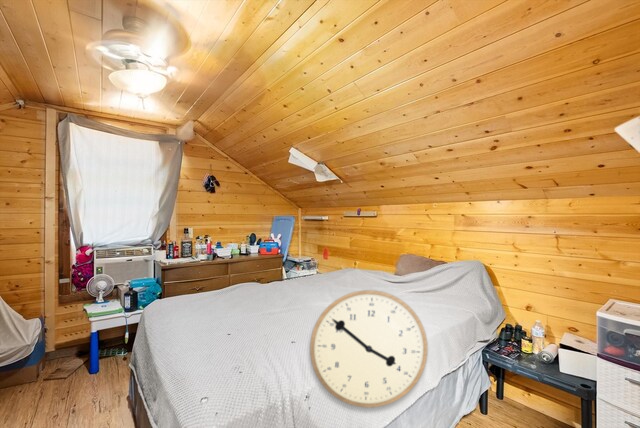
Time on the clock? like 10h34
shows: 3h51
